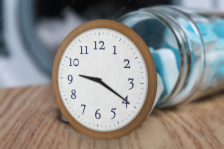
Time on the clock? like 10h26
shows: 9h20
